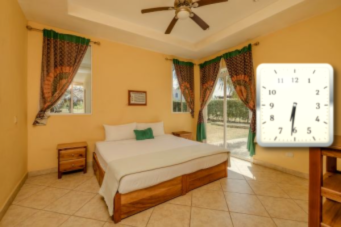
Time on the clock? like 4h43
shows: 6h31
